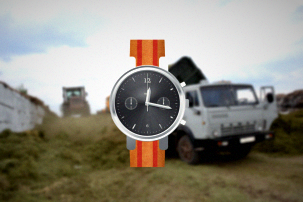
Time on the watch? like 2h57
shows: 12h17
